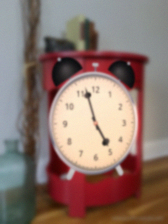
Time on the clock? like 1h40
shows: 4h57
